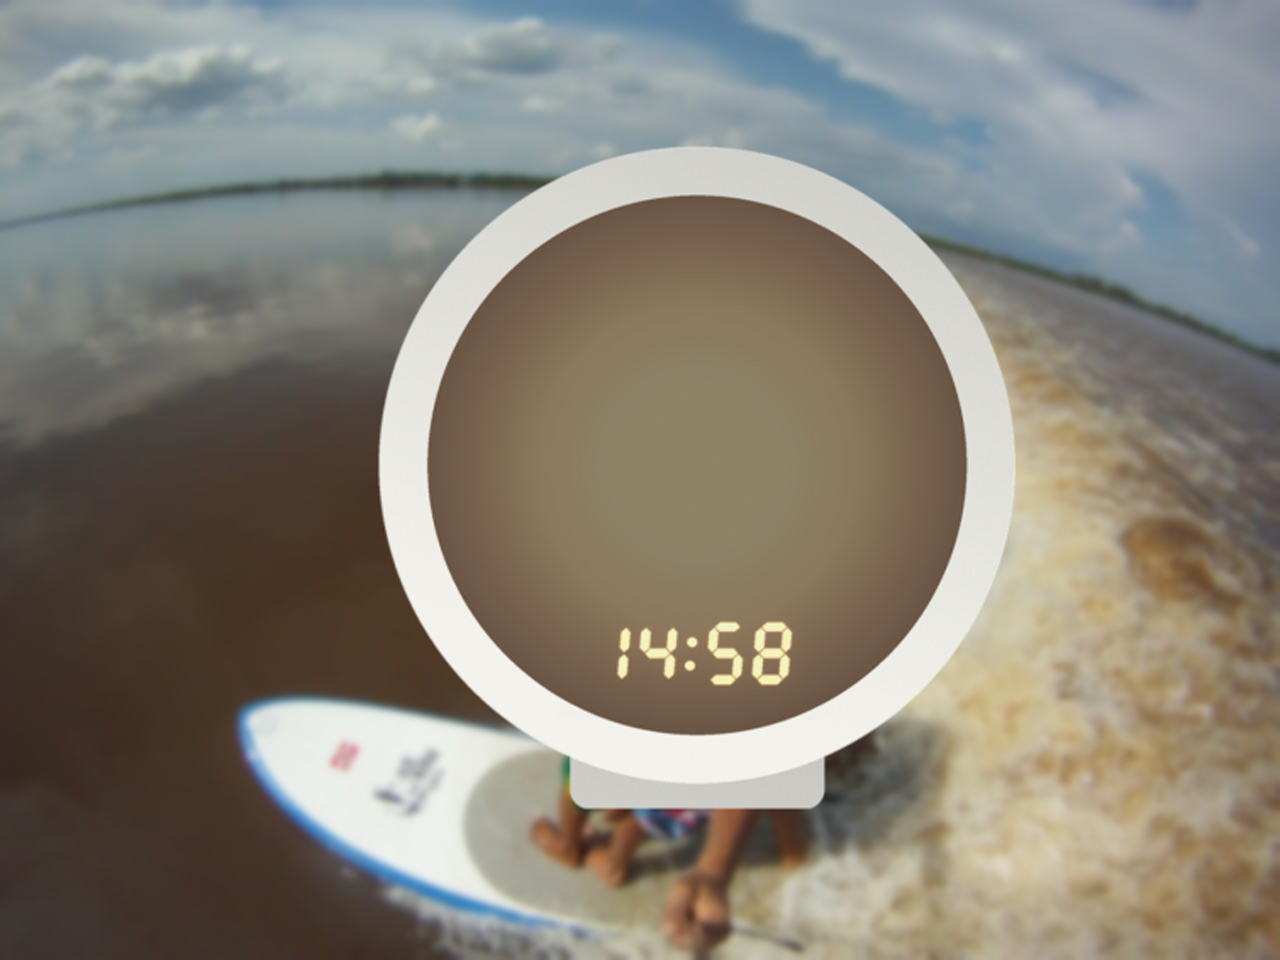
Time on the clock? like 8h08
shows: 14h58
